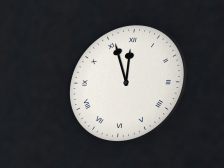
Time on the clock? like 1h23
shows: 11h56
